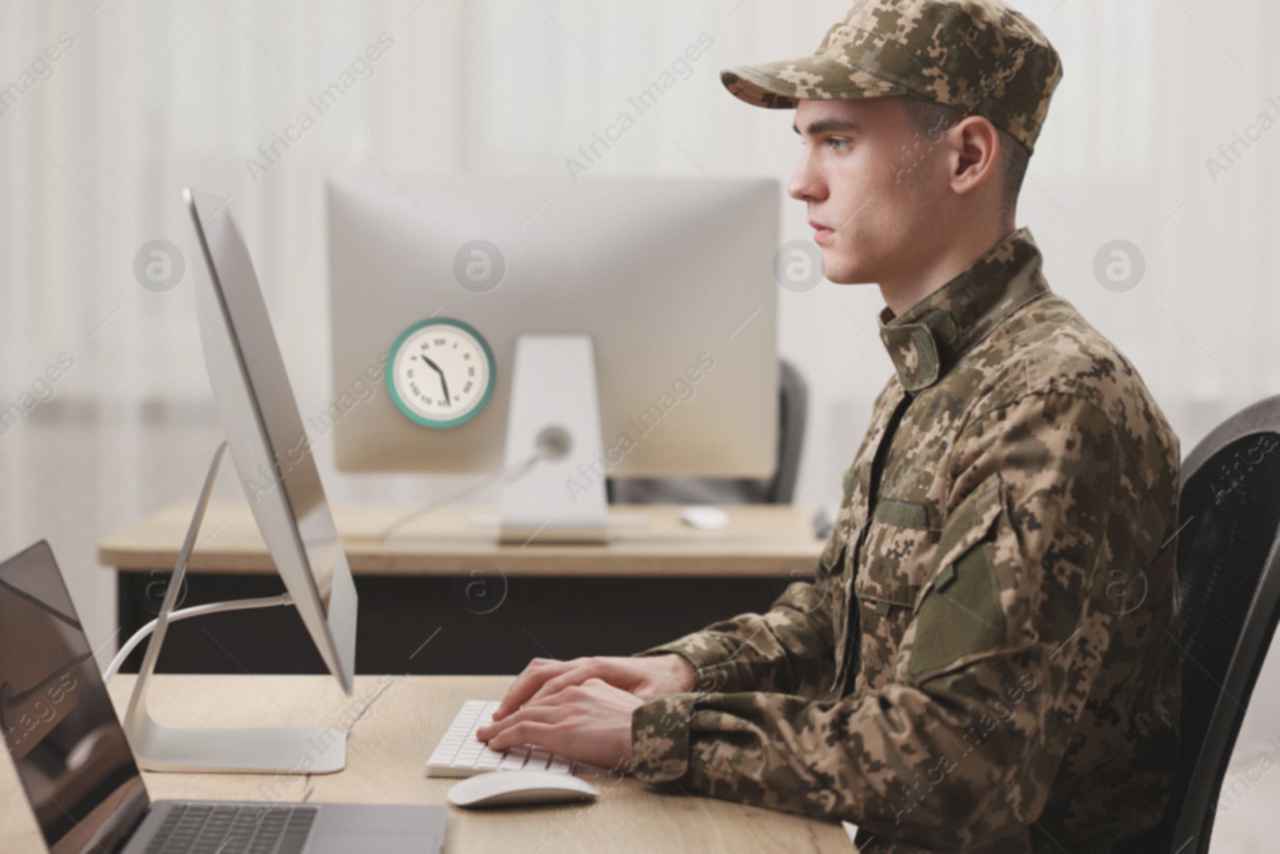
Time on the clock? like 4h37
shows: 10h28
